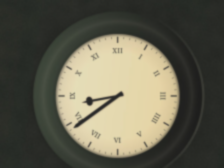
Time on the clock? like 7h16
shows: 8h39
